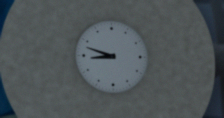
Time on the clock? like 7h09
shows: 8h48
